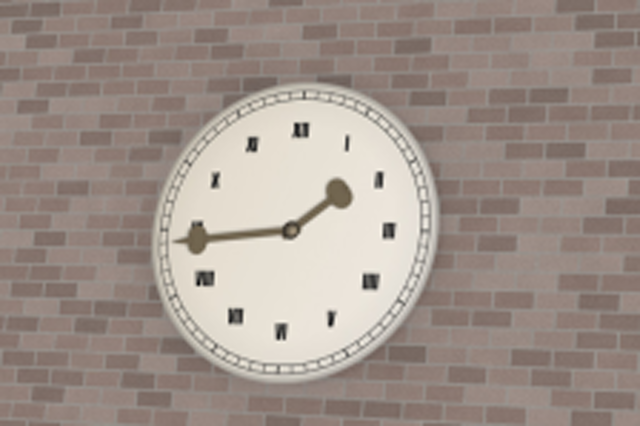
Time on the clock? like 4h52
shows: 1h44
